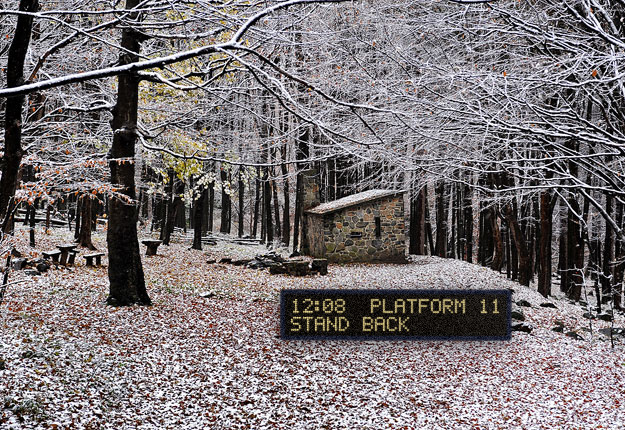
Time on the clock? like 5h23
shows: 12h08
